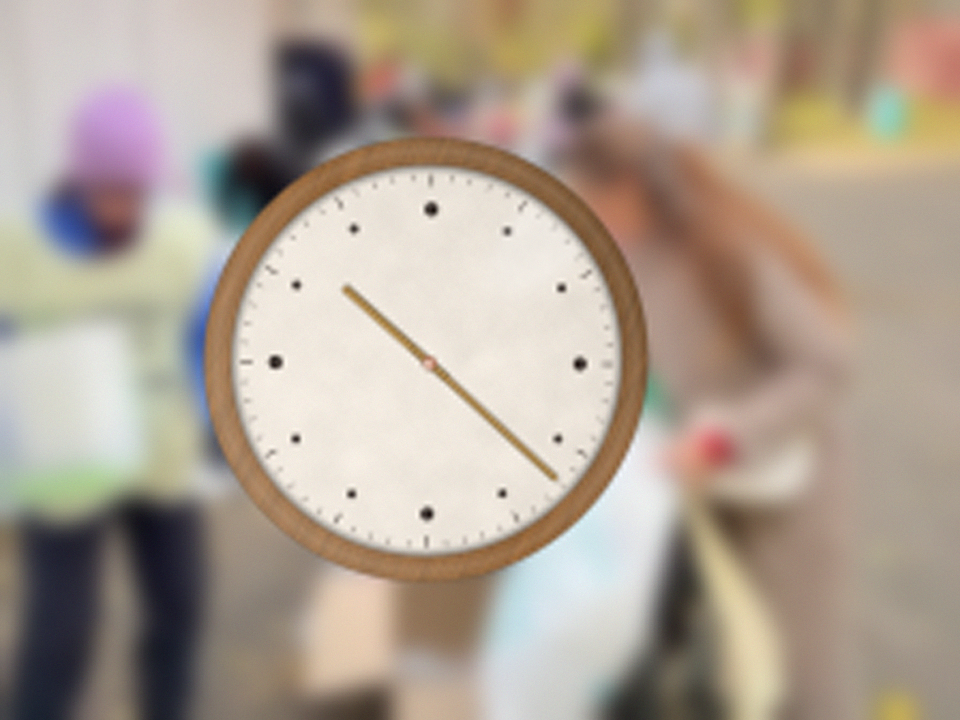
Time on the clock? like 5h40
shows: 10h22
